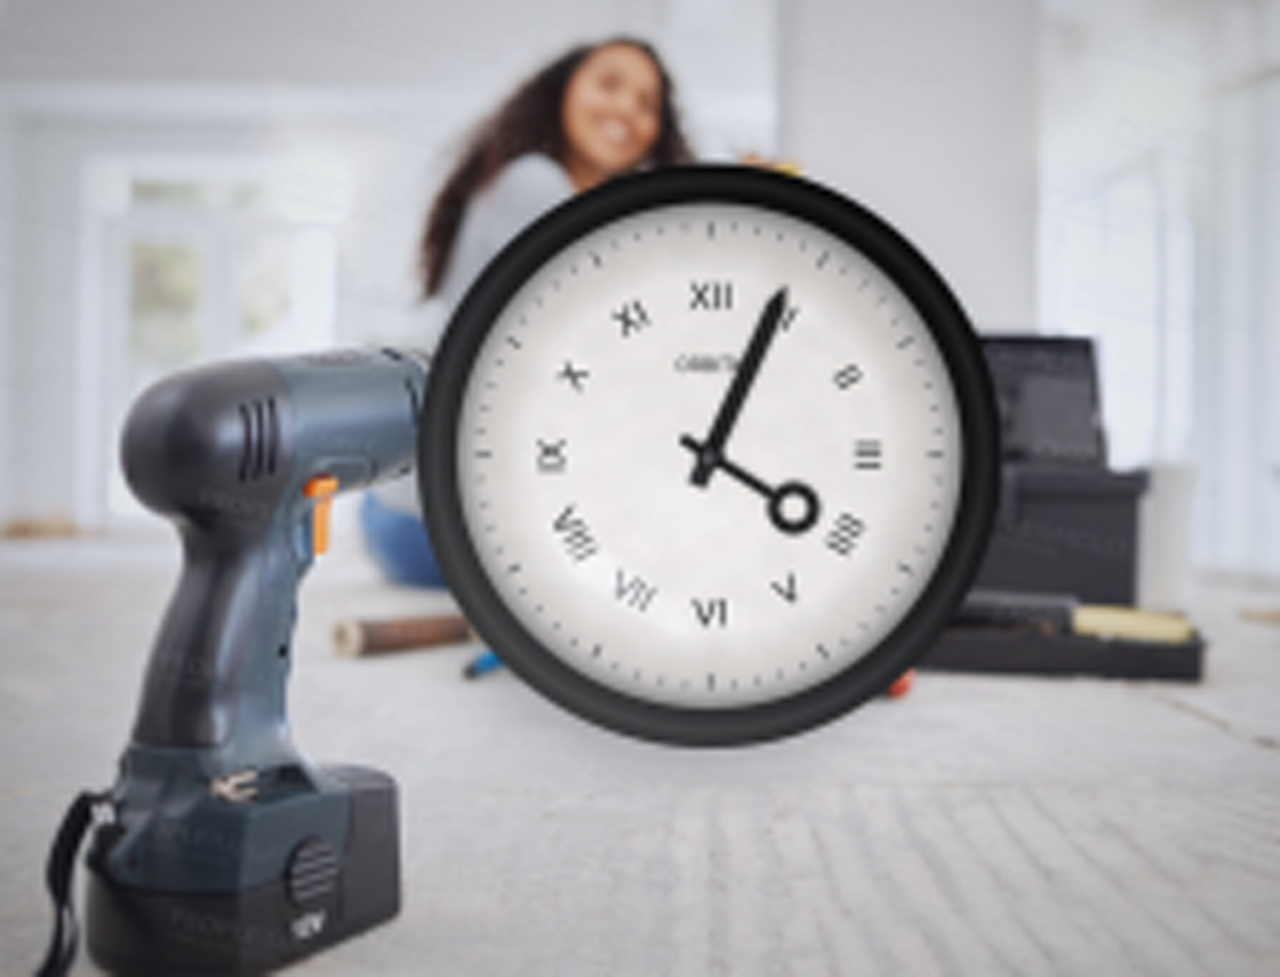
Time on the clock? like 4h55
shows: 4h04
